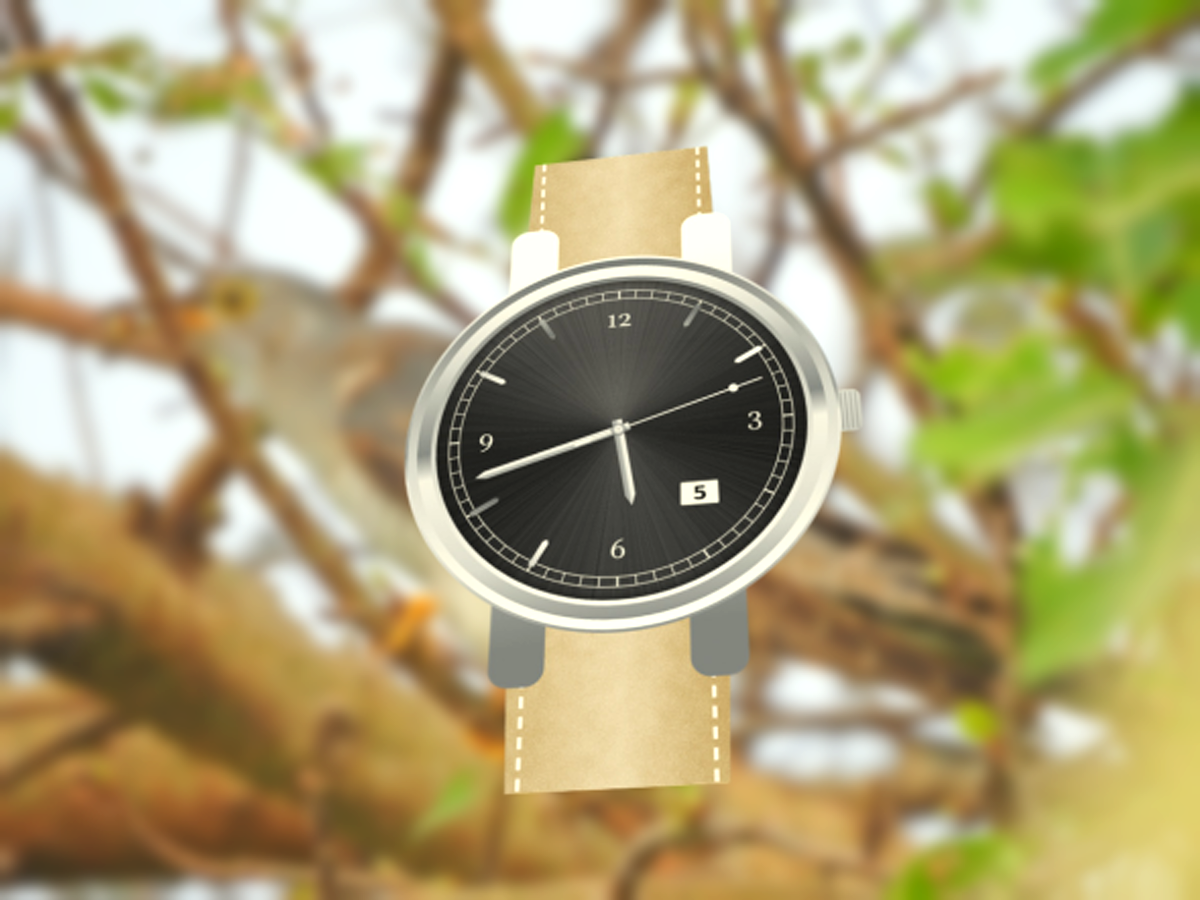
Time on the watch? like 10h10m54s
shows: 5h42m12s
